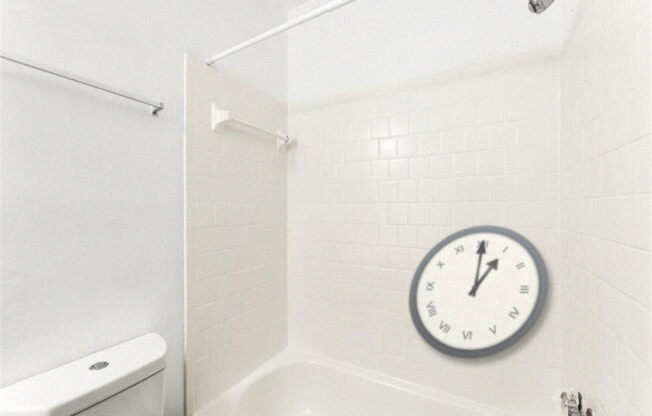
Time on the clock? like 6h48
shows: 1h00
